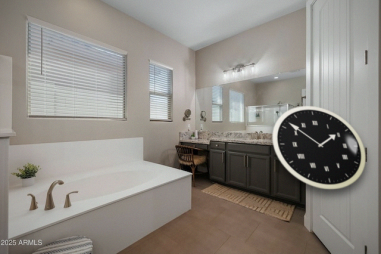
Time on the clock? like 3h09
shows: 1h52
